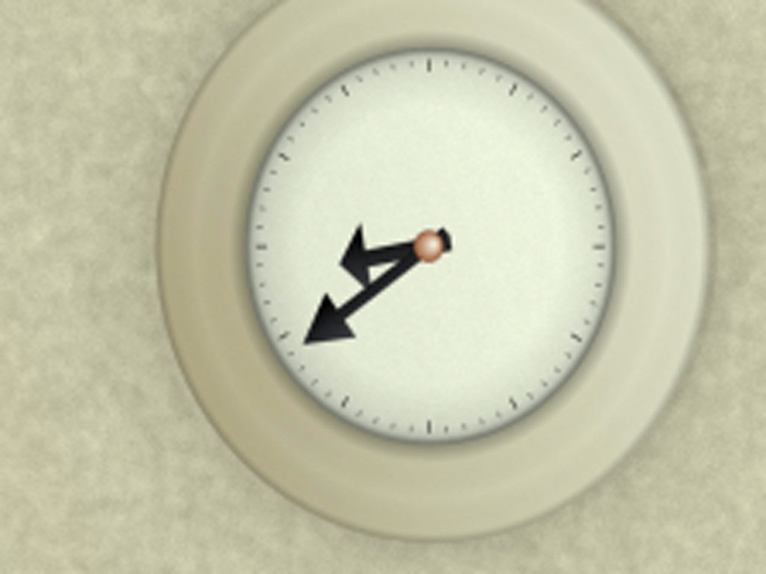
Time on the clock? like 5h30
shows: 8h39
